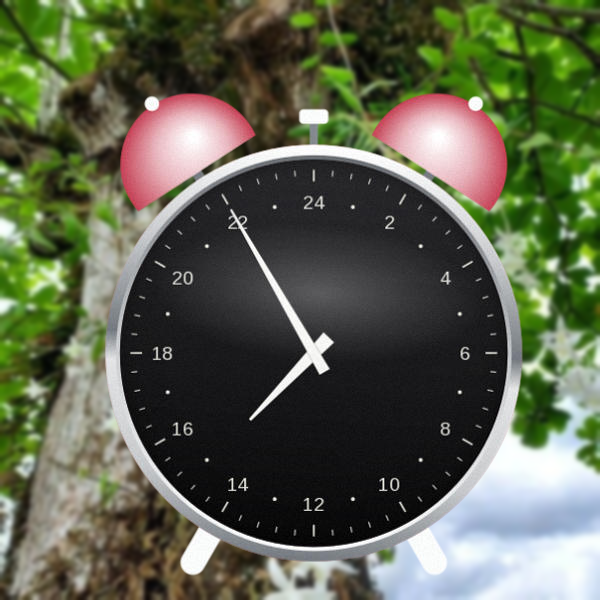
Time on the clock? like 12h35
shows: 14h55
